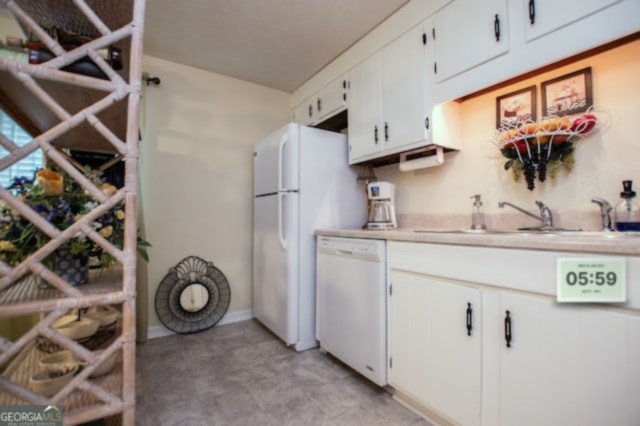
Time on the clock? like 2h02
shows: 5h59
